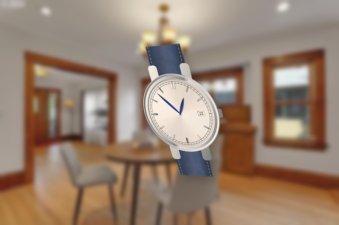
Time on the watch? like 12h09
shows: 12h53
